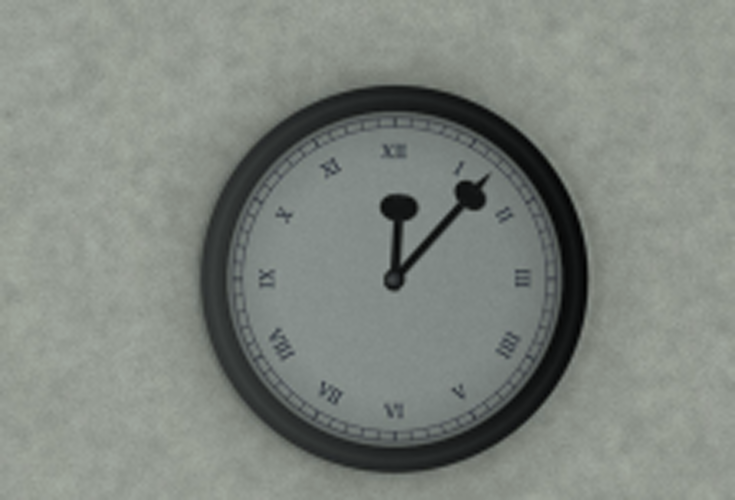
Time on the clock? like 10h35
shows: 12h07
